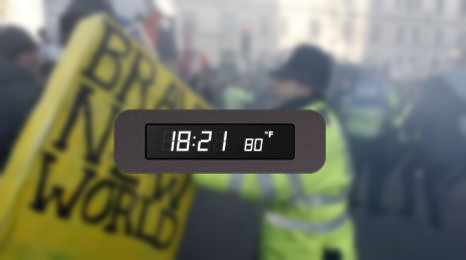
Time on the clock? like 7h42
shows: 18h21
